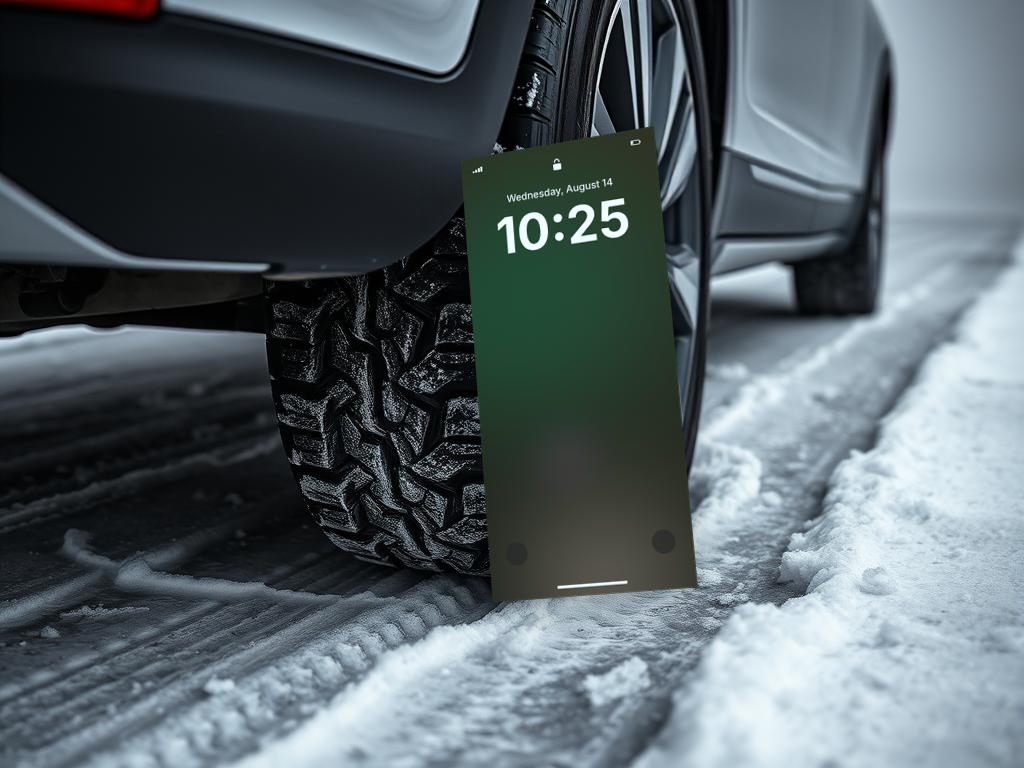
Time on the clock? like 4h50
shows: 10h25
